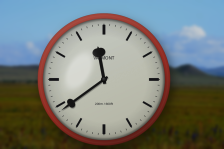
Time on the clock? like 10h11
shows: 11h39
